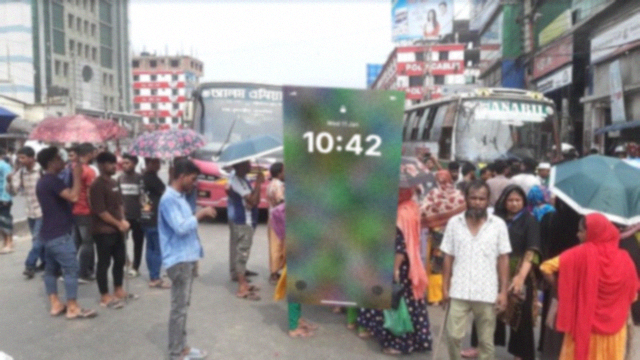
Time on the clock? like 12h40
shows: 10h42
